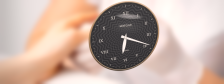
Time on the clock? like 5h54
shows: 6h19
